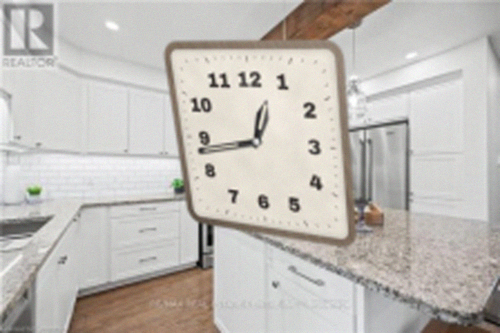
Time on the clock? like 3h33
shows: 12h43
